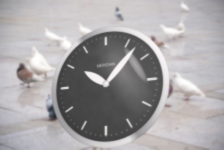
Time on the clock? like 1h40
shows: 10h07
